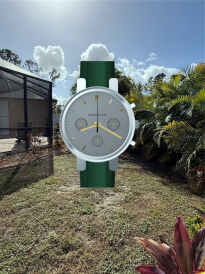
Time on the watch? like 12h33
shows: 8h20
